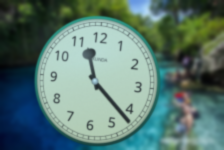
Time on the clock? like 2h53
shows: 11h22
